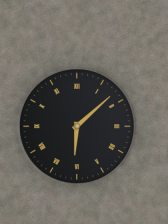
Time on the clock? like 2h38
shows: 6h08
